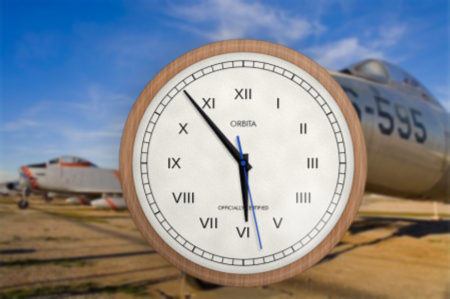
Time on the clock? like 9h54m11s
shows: 5h53m28s
